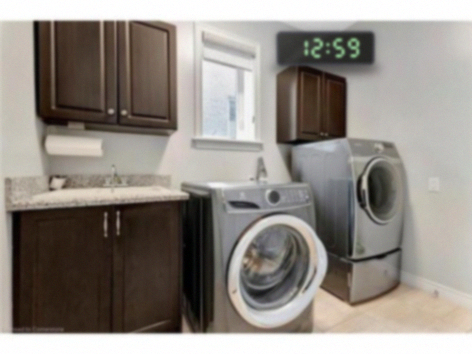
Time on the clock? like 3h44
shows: 12h59
